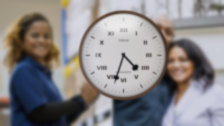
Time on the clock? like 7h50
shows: 4h33
